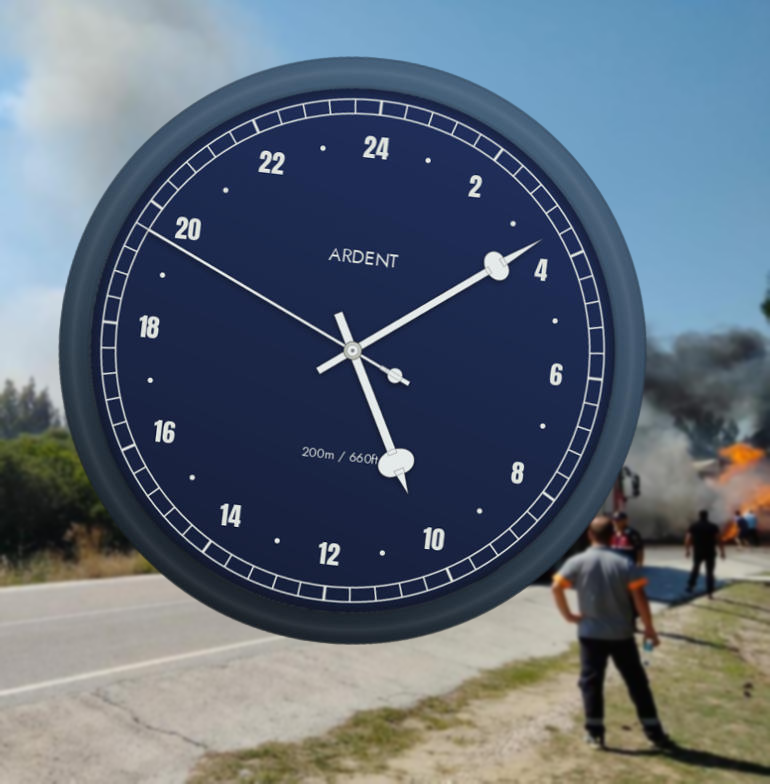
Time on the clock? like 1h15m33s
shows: 10h08m49s
